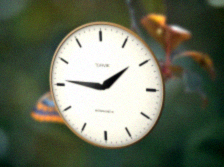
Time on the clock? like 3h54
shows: 1h46
